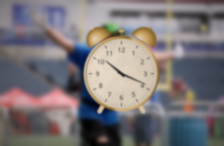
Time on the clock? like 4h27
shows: 10h19
